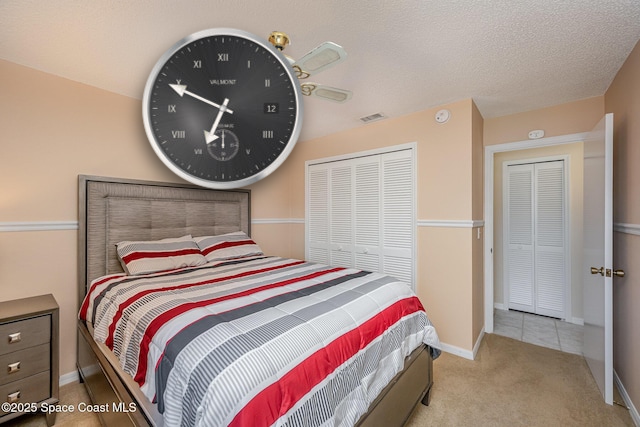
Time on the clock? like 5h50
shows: 6h49
